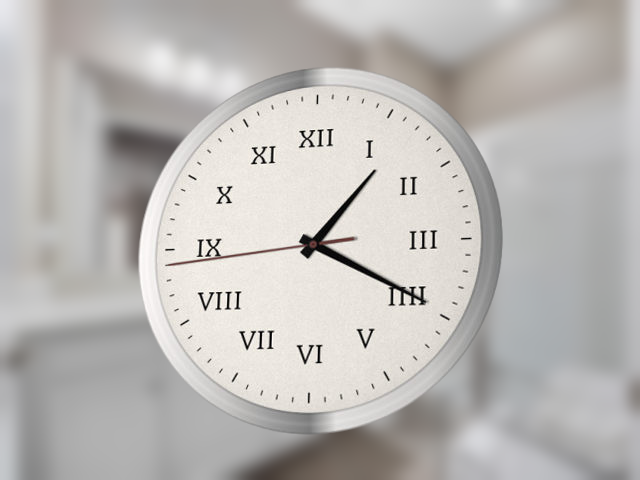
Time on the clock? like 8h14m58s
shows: 1h19m44s
